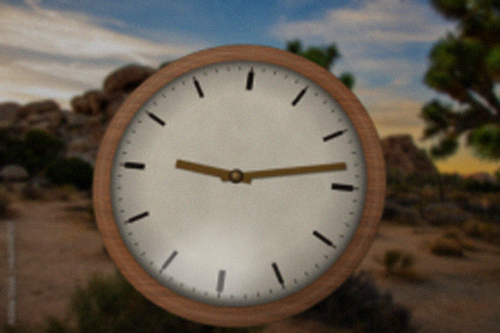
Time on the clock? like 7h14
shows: 9h13
